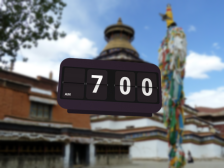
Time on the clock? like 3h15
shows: 7h00
